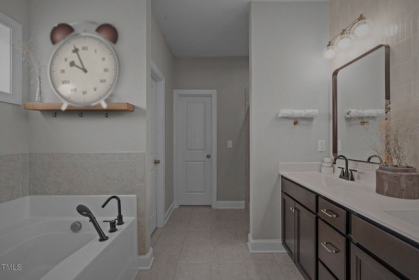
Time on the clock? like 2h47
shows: 9h56
